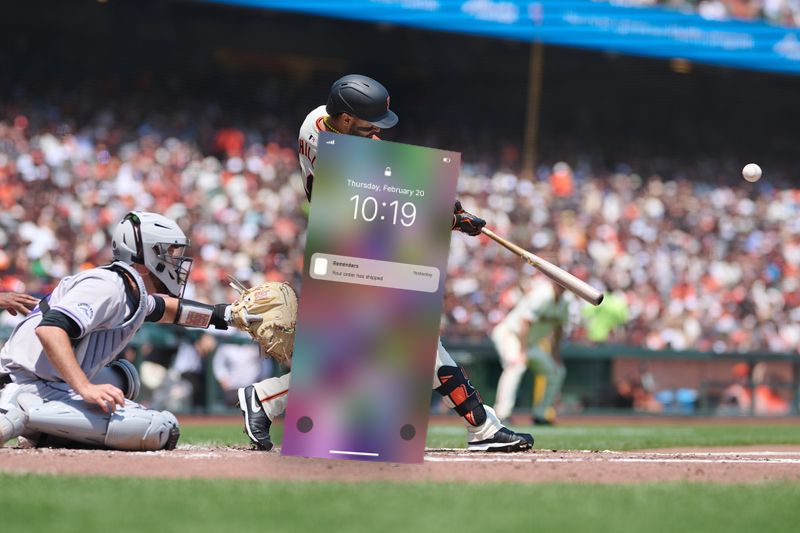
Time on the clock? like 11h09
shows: 10h19
